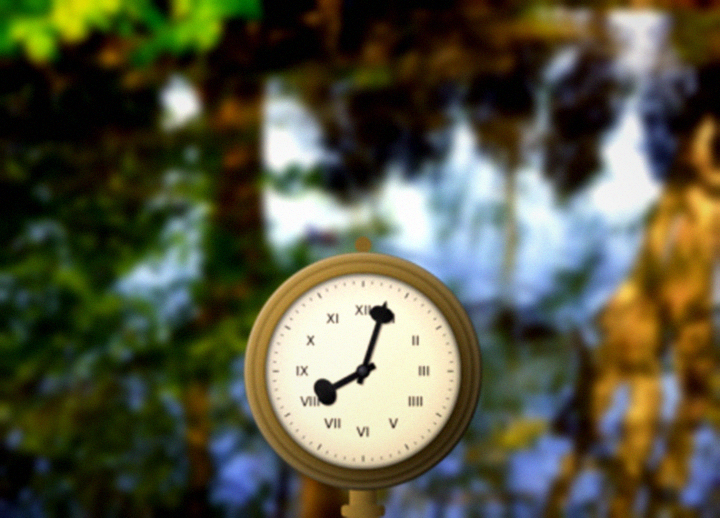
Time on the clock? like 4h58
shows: 8h03
